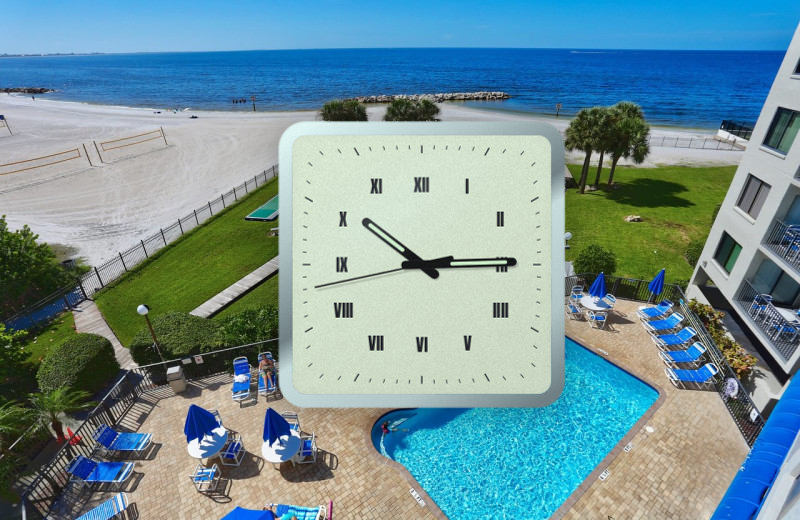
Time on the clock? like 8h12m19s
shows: 10h14m43s
